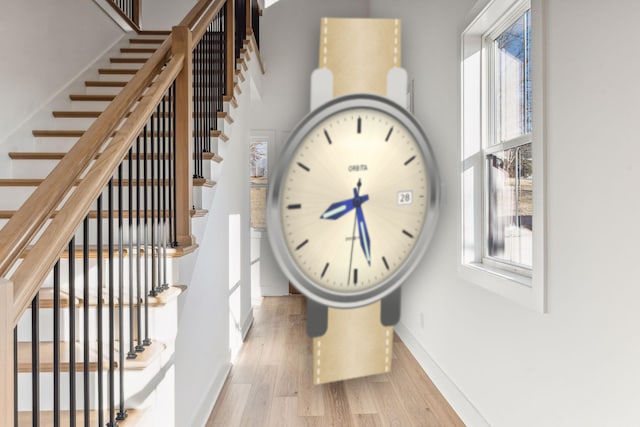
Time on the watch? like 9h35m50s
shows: 8h27m31s
